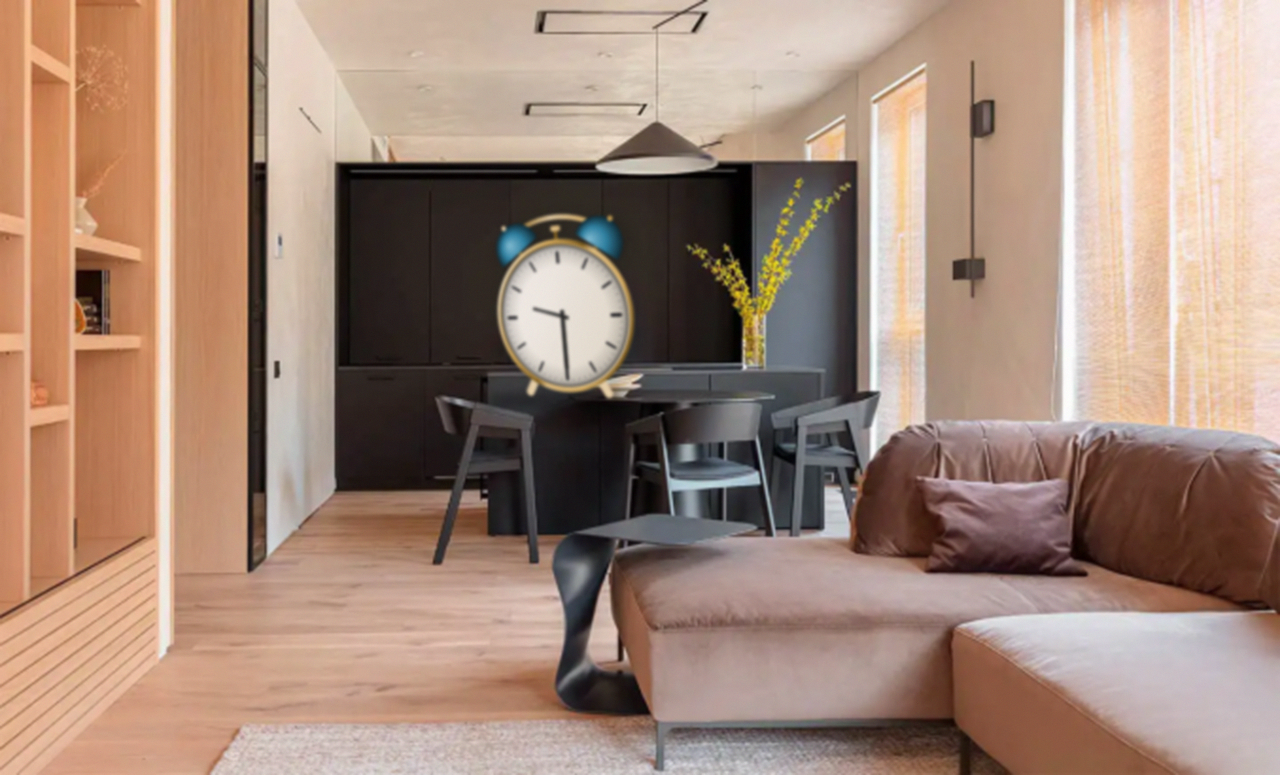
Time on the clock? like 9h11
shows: 9h30
